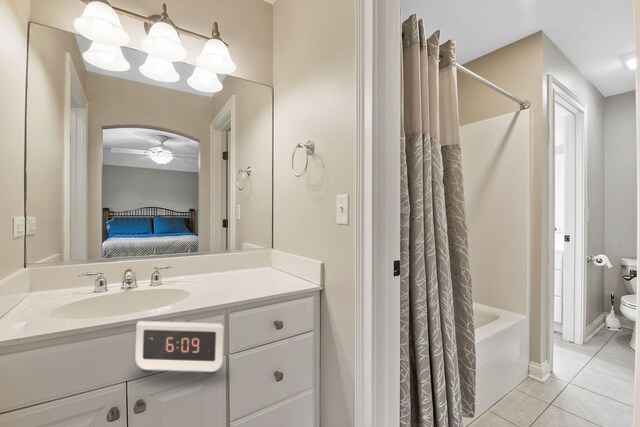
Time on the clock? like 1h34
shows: 6h09
